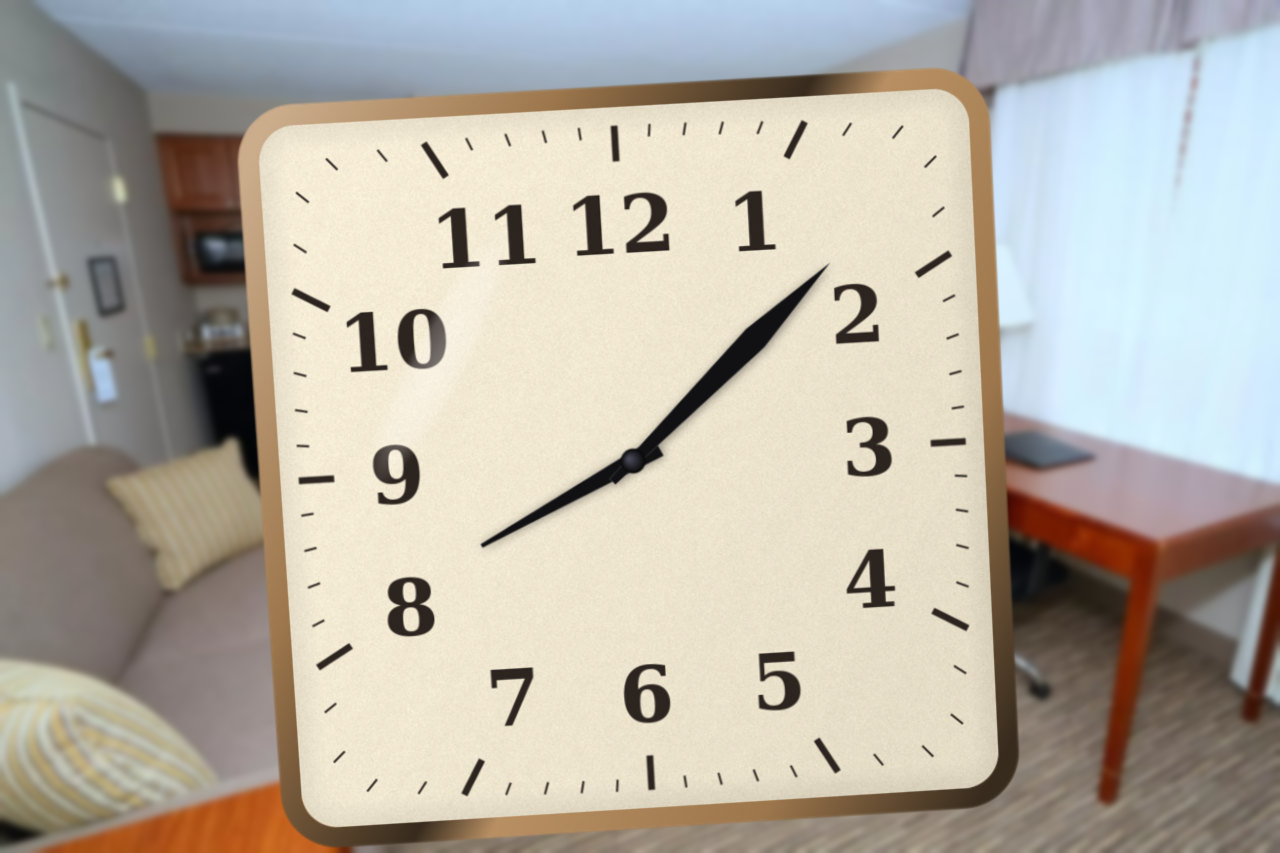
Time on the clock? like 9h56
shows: 8h08
